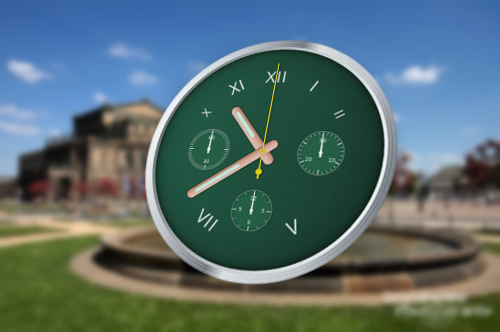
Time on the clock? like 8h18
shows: 10h39
